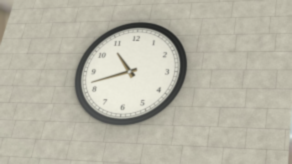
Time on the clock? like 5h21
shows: 10h42
